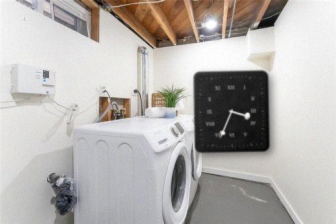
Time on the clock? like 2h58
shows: 3h34
